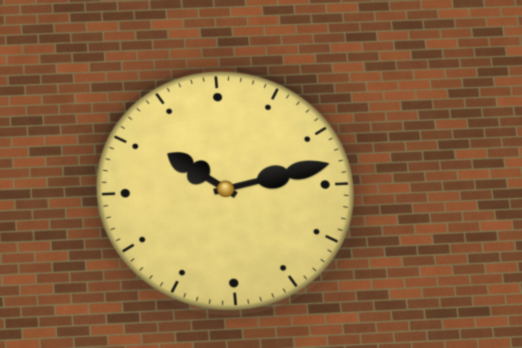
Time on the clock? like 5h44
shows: 10h13
